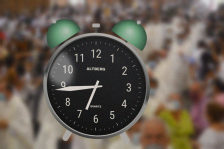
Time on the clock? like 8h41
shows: 6h44
